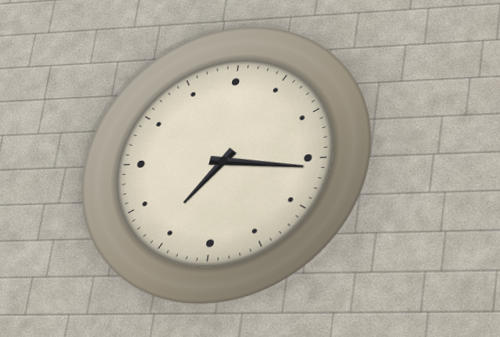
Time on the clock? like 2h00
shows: 7h16
